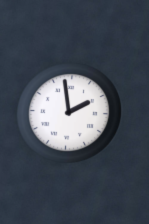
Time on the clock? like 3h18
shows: 1h58
